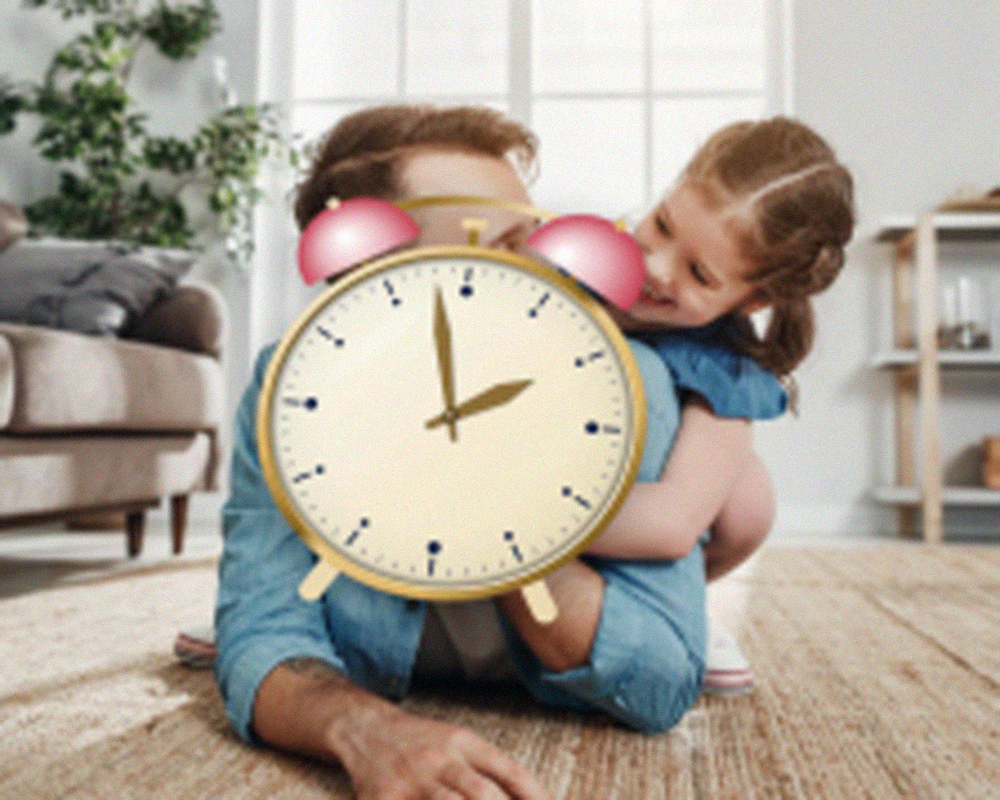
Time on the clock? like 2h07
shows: 1h58
